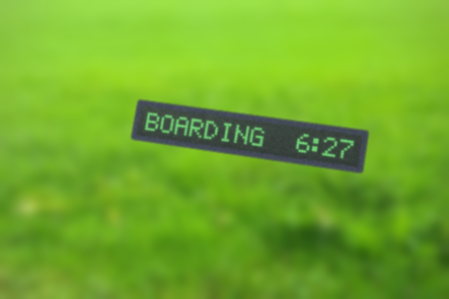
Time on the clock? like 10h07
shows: 6h27
